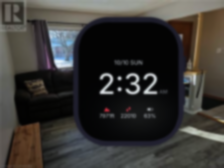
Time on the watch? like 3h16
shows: 2h32
